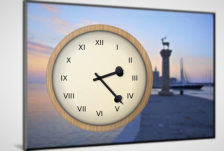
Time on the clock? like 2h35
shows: 2h23
